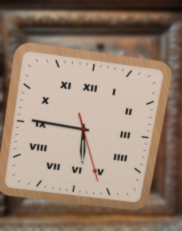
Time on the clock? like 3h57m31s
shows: 5h45m26s
